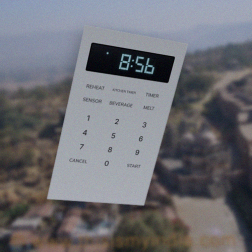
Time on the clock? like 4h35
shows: 8h56
